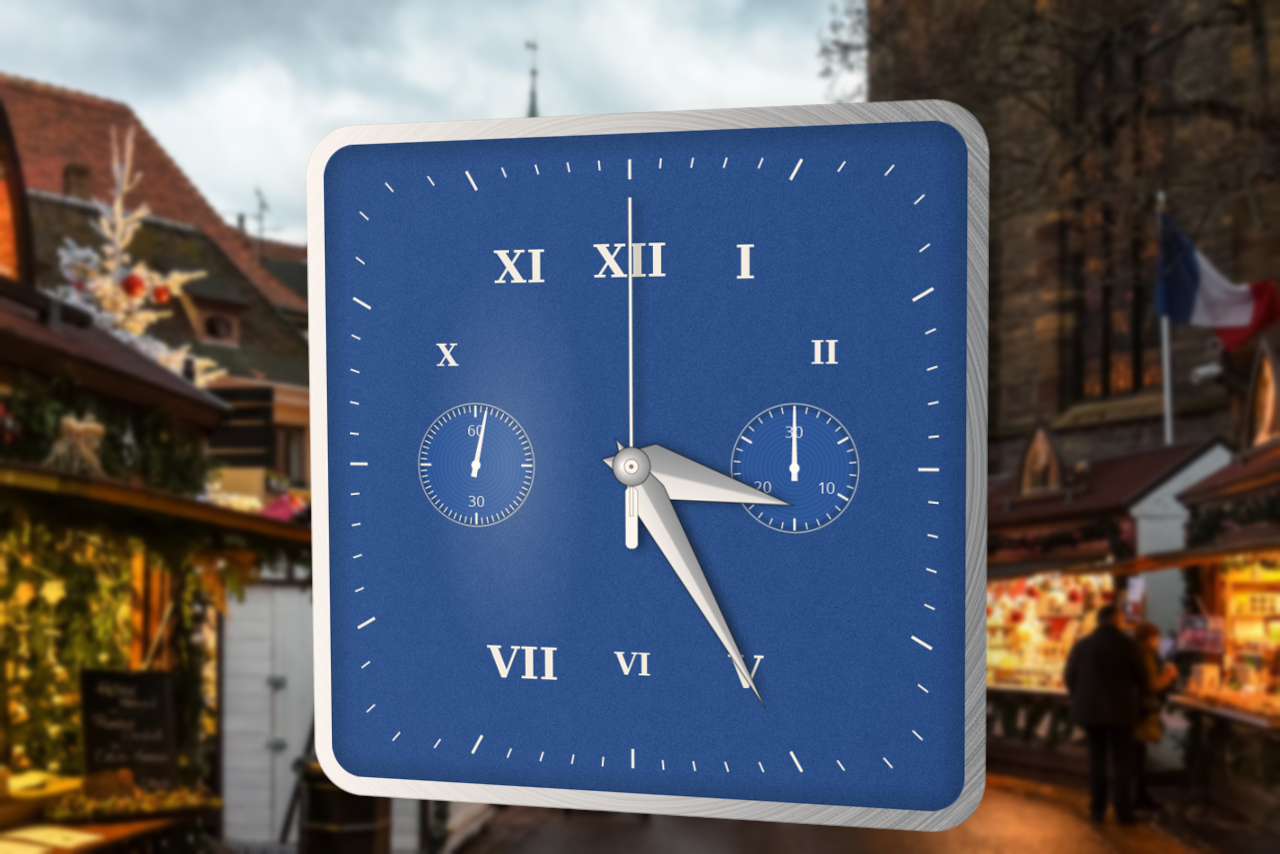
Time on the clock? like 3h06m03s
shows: 3h25m02s
